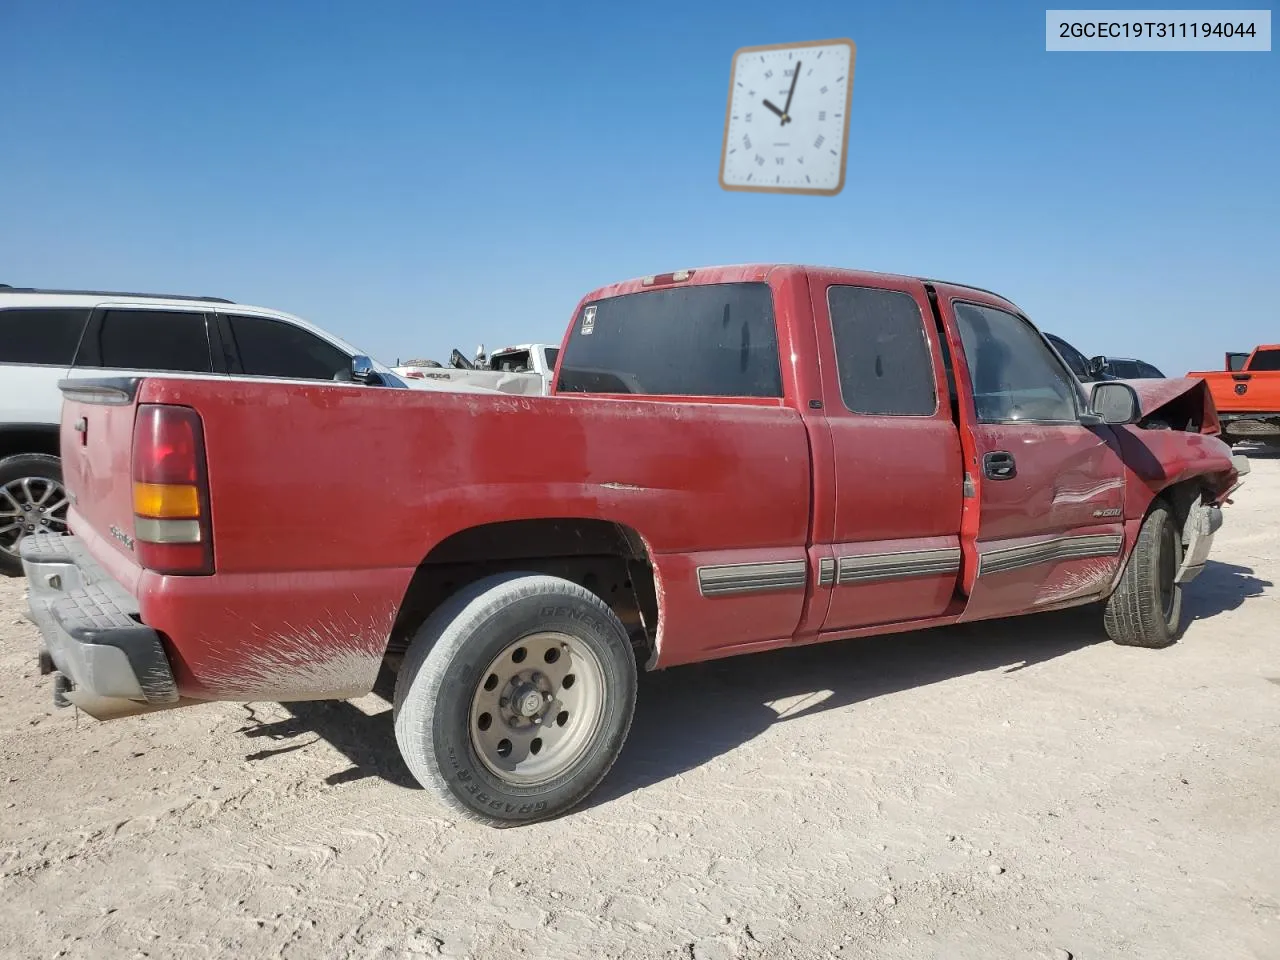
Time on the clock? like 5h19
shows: 10h02
